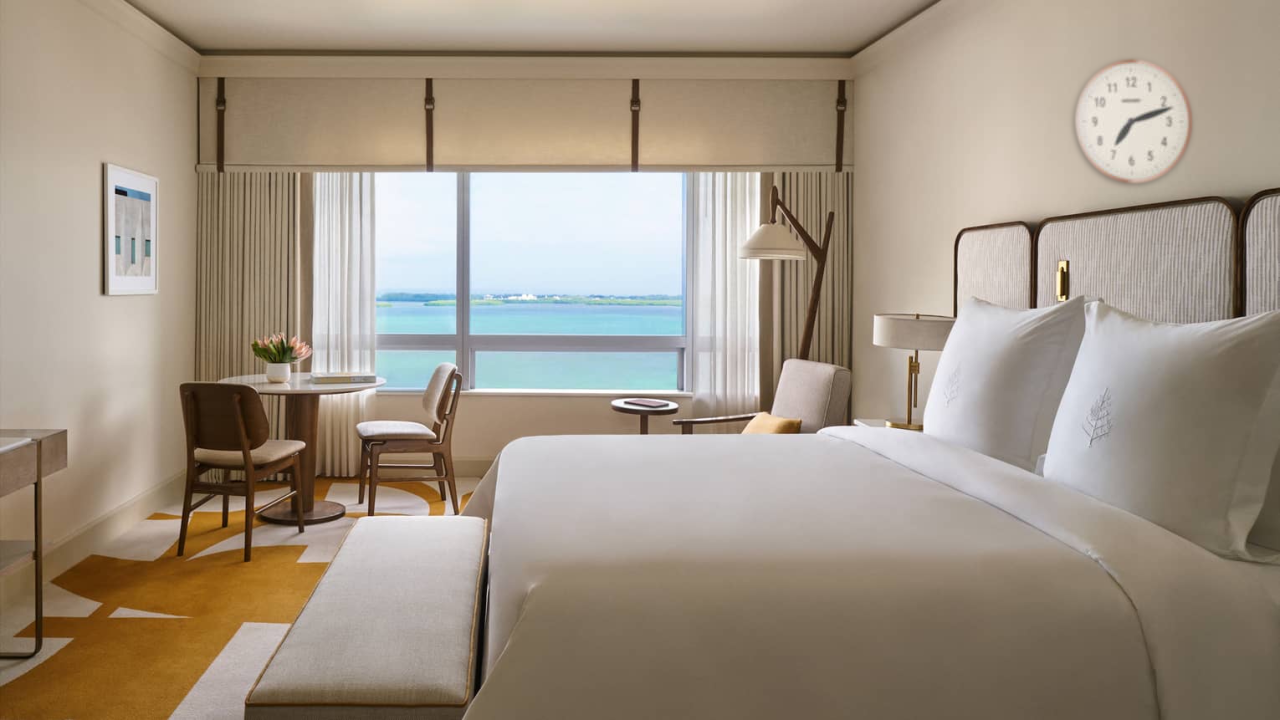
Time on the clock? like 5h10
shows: 7h12
